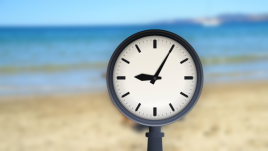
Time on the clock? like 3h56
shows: 9h05
